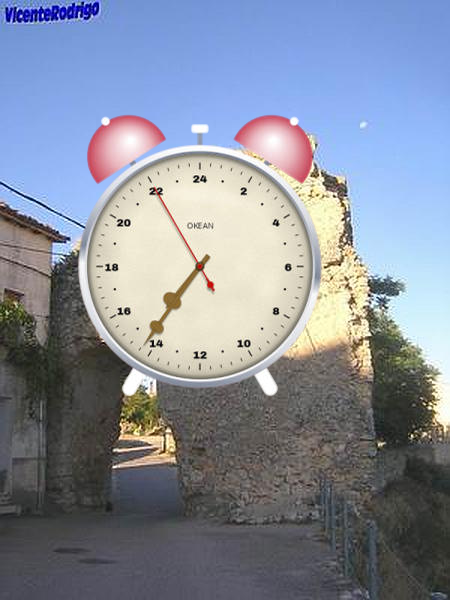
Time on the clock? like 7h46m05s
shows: 14h35m55s
